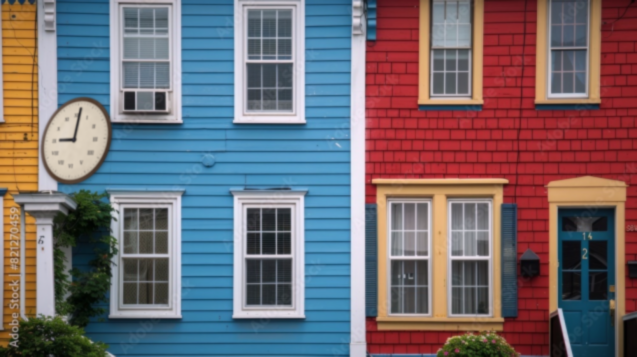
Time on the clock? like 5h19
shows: 9h01
